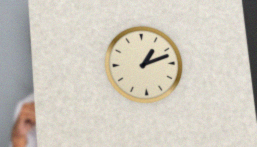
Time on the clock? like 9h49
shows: 1h12
